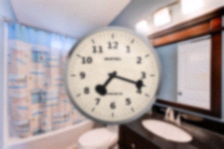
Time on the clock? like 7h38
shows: 7h18
